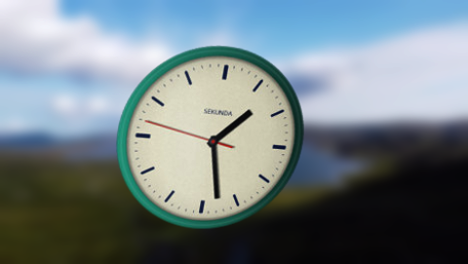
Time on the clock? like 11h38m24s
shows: 1h27m47s
